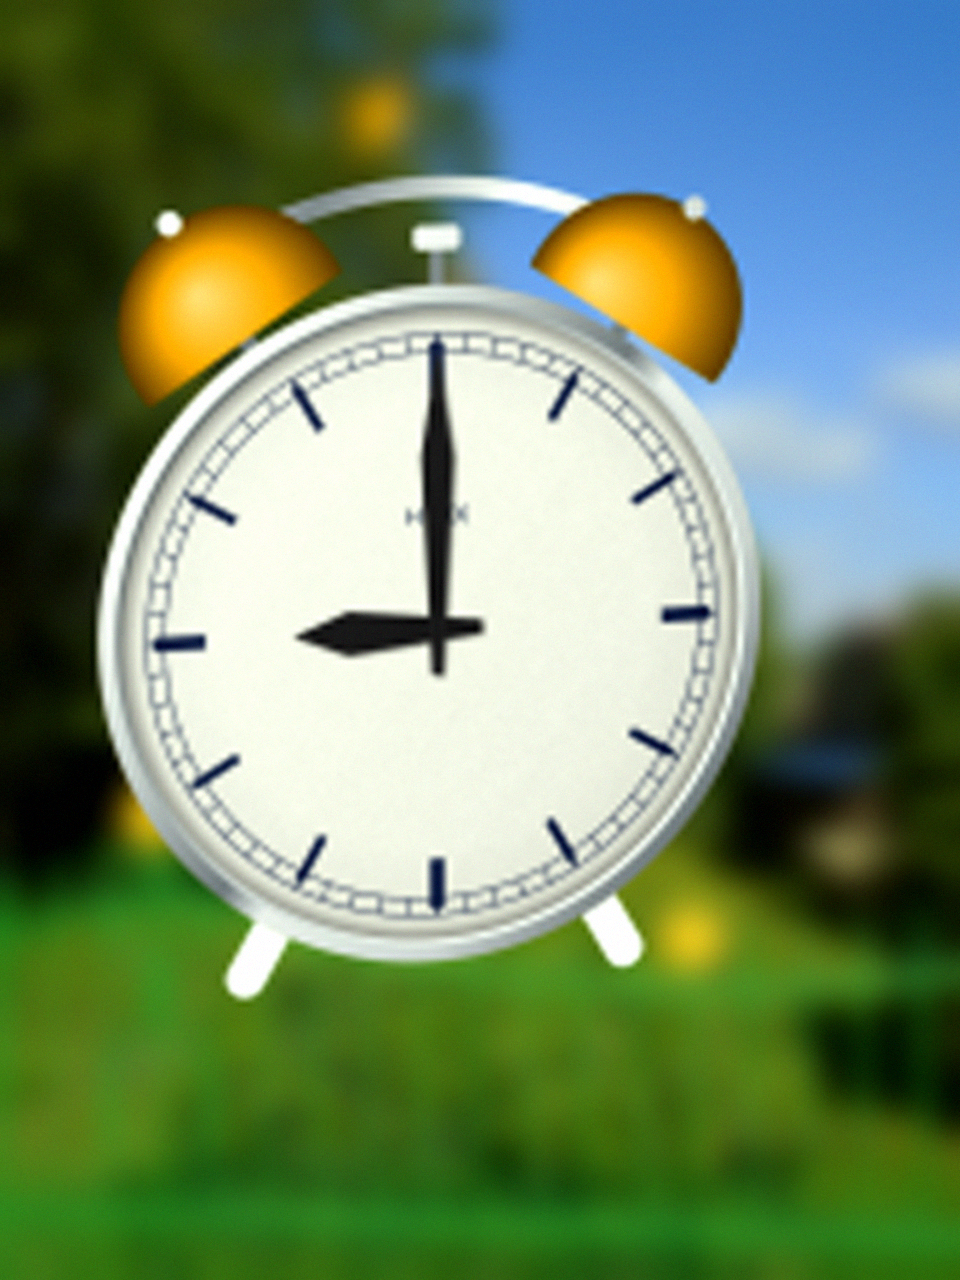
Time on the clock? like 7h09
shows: 9h00
